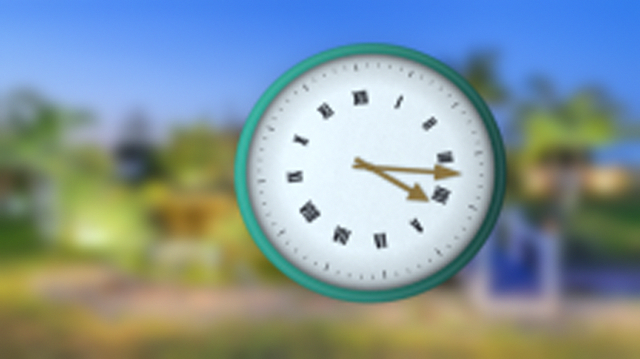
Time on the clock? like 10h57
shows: 4h17
